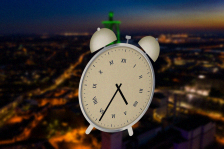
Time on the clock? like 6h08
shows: 4h34
